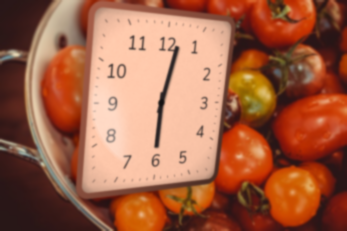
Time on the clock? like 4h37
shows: 6h02
